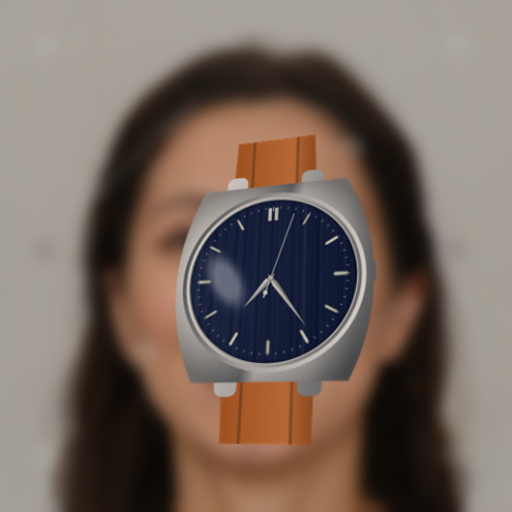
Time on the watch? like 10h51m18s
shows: 7h24m03s
